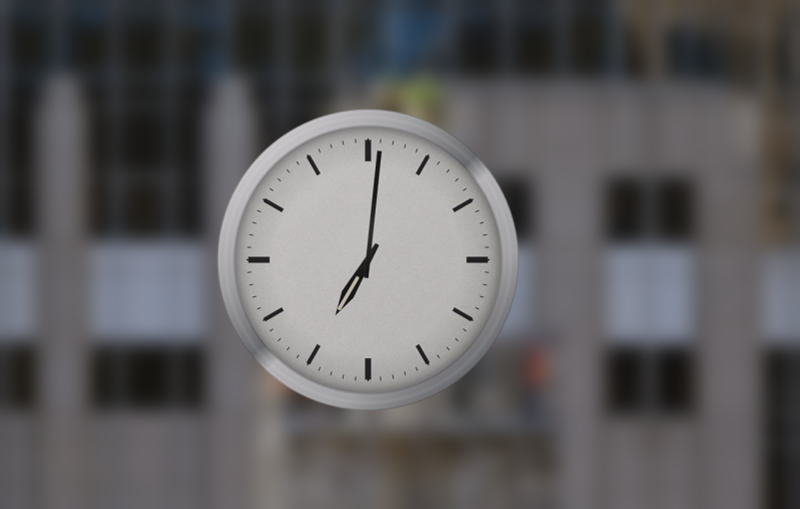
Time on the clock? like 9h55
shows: 7h01
